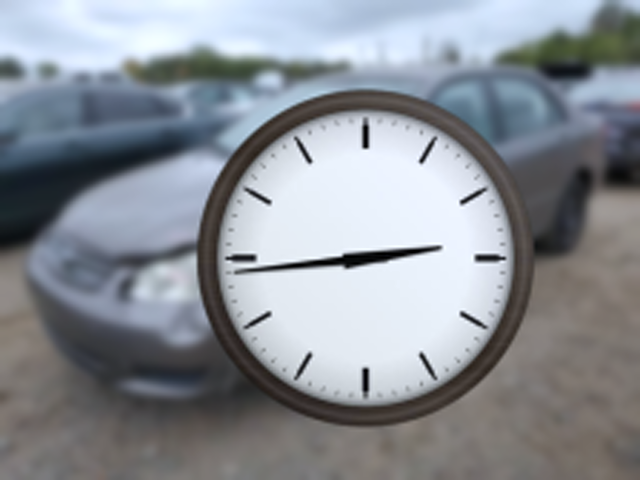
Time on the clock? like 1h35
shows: 2h44
